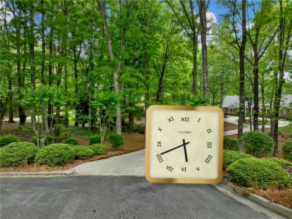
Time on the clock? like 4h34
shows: 5h41
